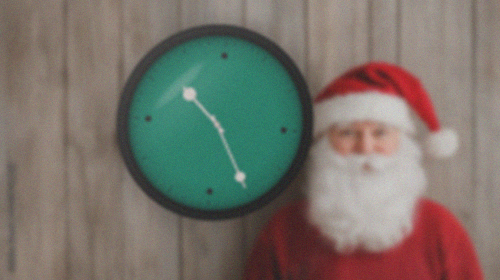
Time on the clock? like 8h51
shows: 10h25
